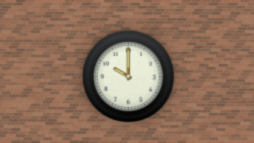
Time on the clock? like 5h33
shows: 10h00
